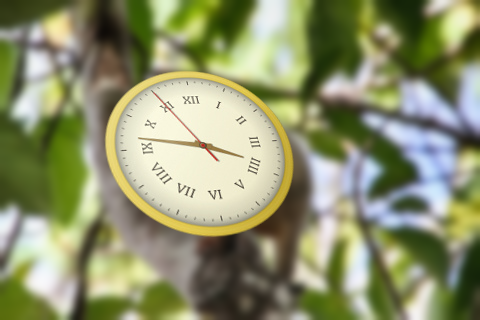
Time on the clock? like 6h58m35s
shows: 3h46m55s
